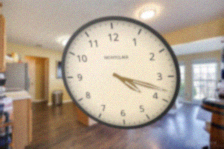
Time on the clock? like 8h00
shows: 4h18
